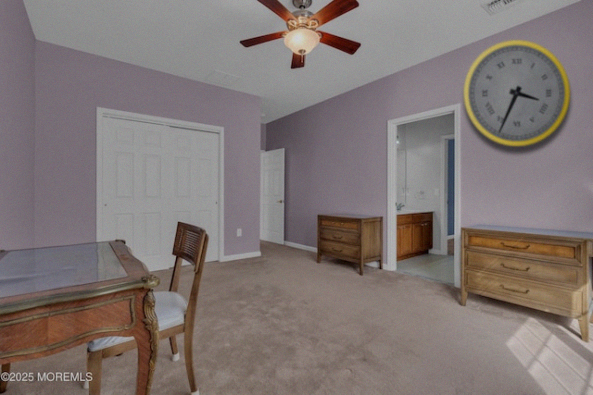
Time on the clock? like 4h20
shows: 3h34
